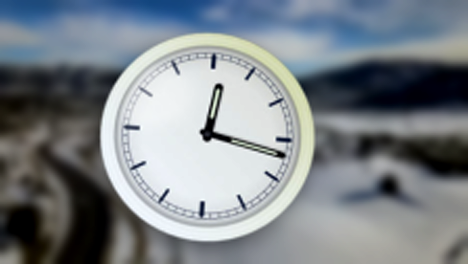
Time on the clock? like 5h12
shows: 12h17
